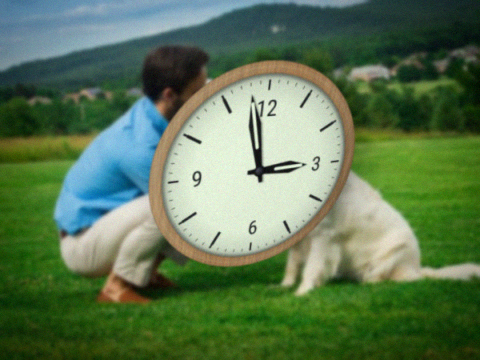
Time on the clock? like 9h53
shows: 2h58
